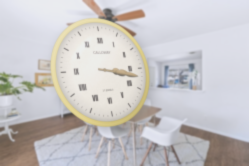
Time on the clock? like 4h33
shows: 3h17
